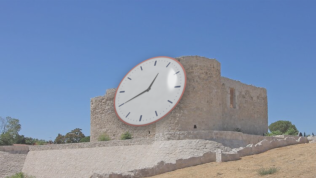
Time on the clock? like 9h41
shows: 12h40
